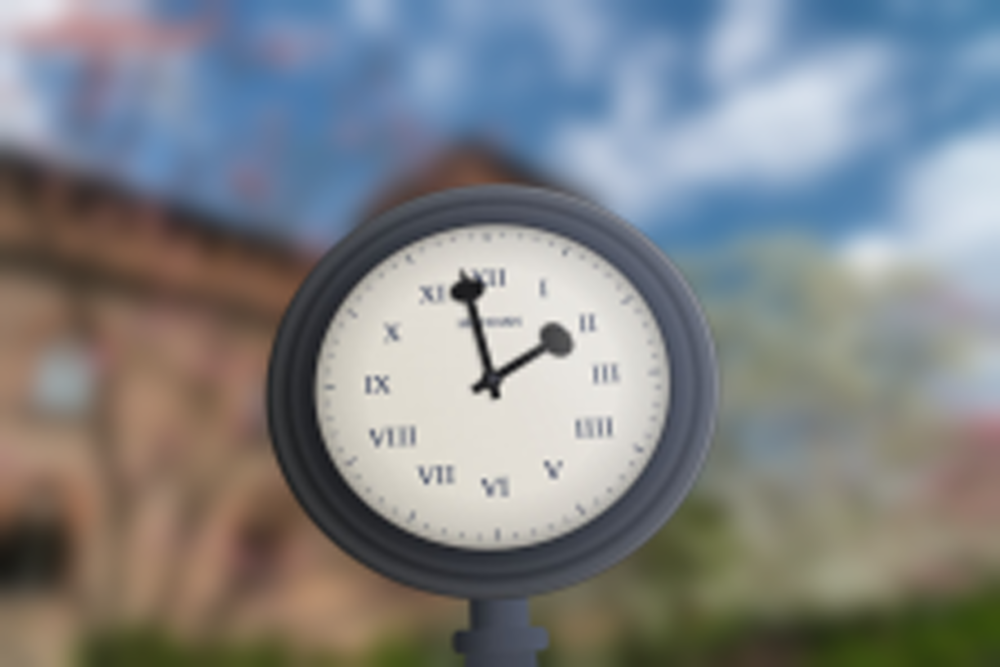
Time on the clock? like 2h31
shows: 1h58
